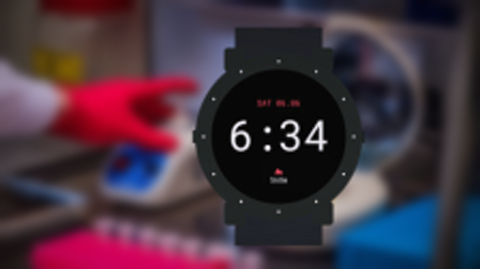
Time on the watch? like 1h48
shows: 6h34
